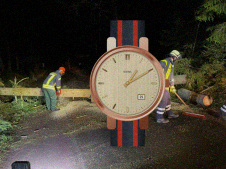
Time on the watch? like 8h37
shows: 1h10
